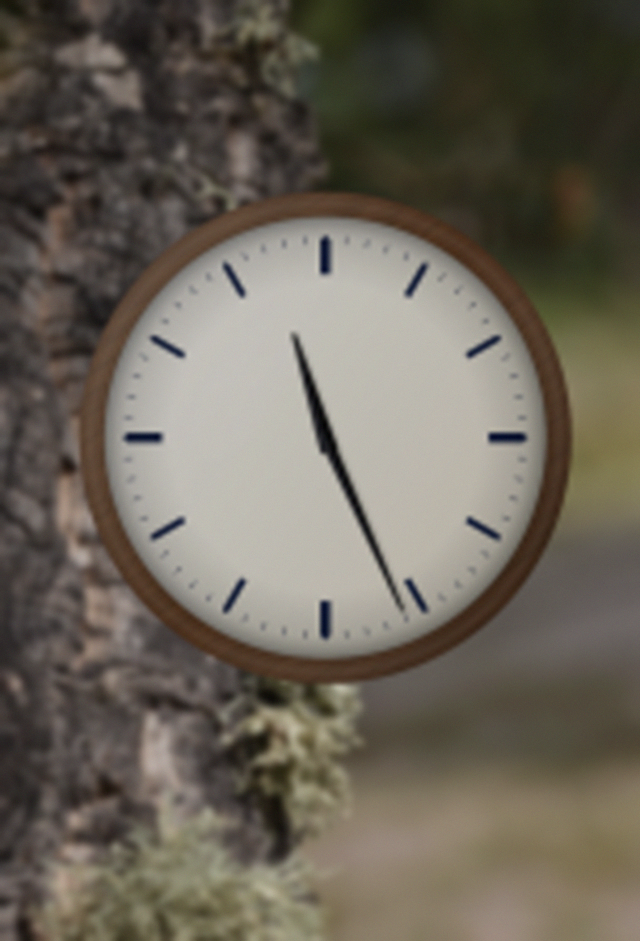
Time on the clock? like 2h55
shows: 11h26
